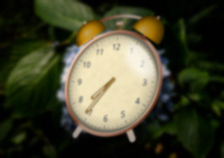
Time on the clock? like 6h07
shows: 7h36
